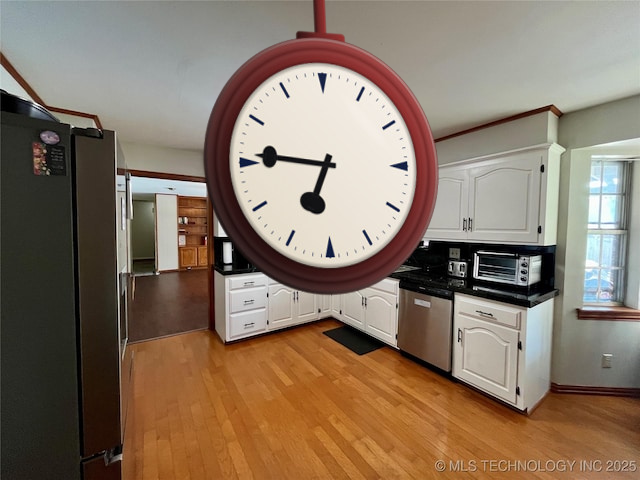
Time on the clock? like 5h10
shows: 6h46
